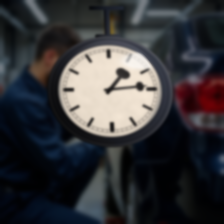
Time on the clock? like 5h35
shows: 1h14
